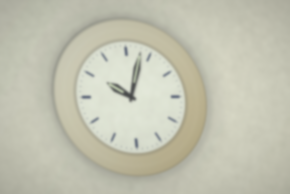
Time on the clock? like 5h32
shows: 10h03
